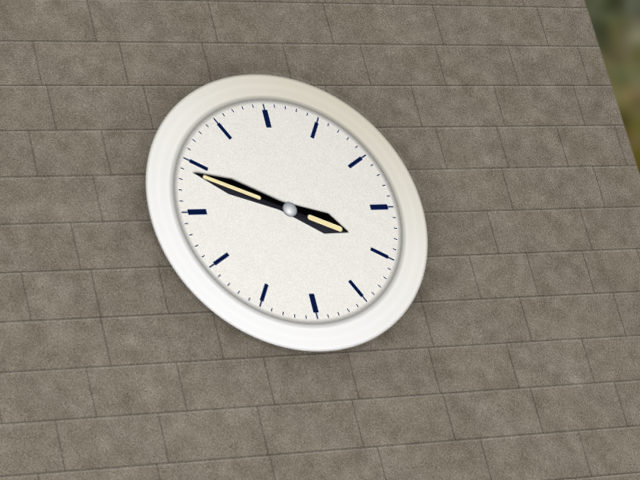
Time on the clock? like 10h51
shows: 3h49
